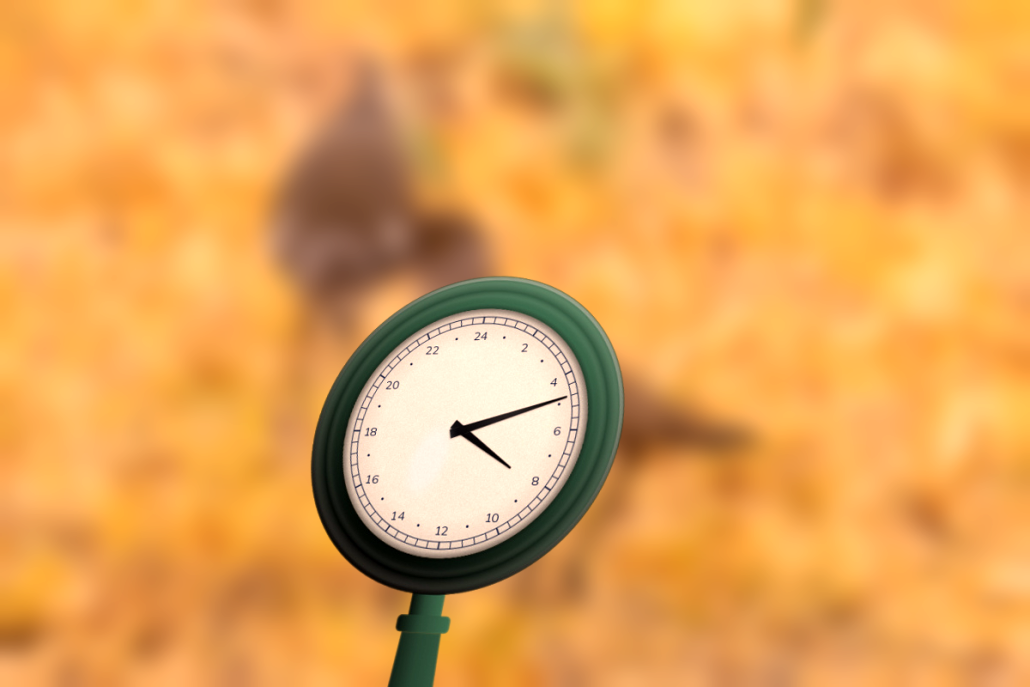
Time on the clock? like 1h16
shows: 8h12
